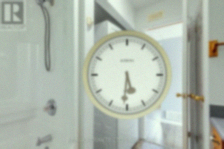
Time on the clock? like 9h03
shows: 5h31
